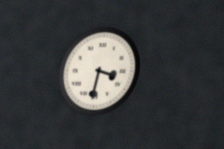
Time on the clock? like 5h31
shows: 3h31
